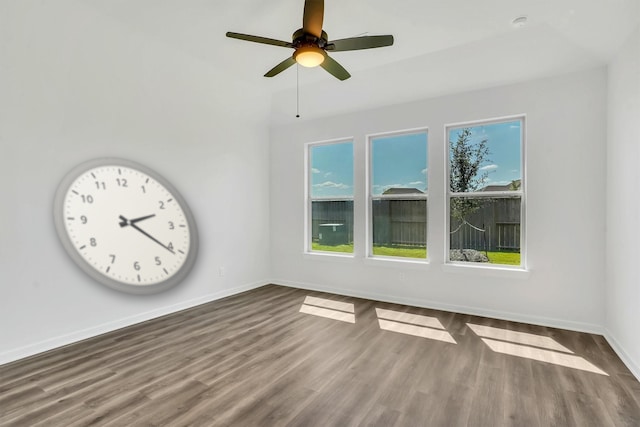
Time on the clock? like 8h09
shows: 2h21
